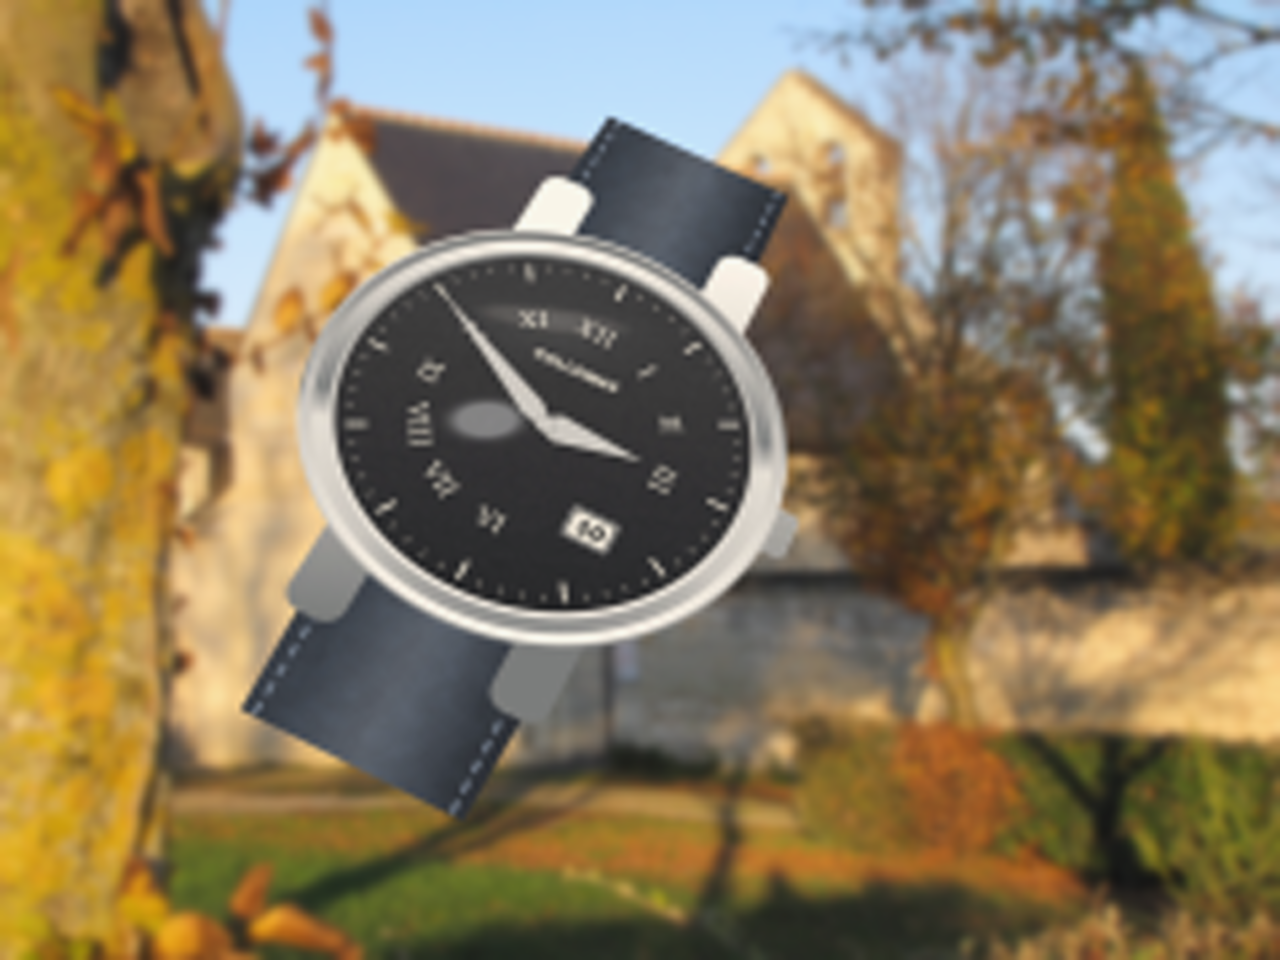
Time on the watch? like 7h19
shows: 2h50
